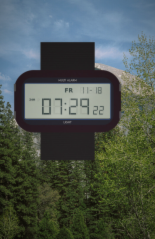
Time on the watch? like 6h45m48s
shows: 7h29m22s
